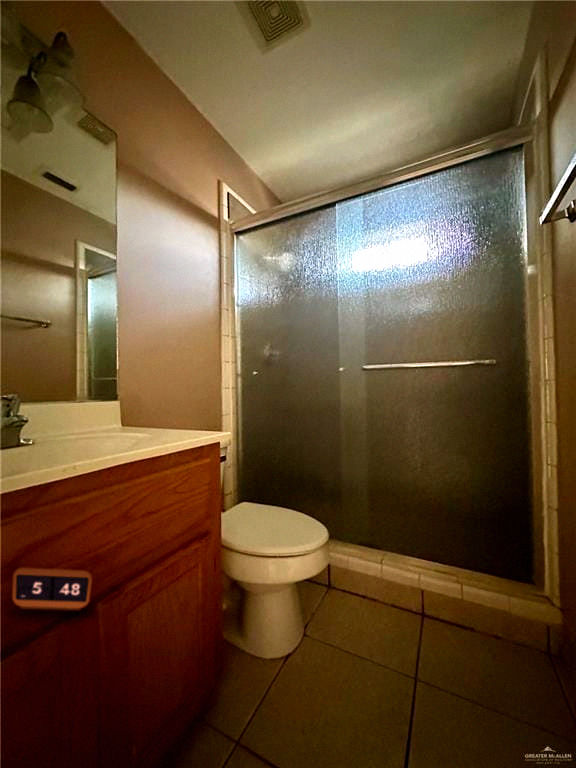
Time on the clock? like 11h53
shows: 5h48
